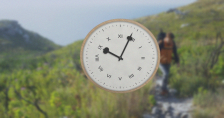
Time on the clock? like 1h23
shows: 8h59
